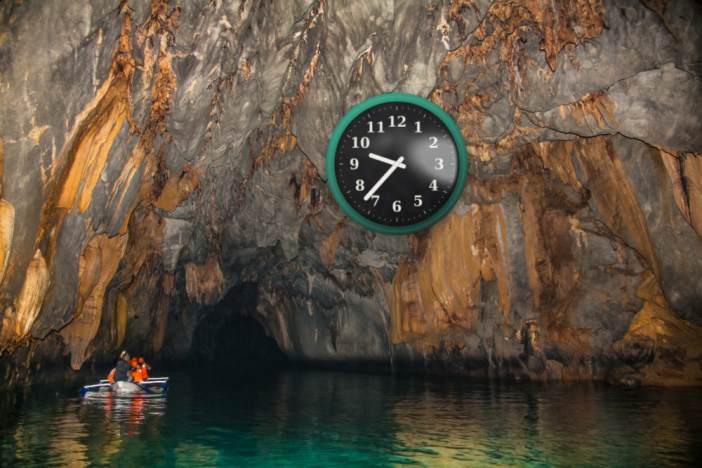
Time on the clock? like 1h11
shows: 9h37
